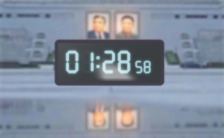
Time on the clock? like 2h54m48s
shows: 1h28m58s
